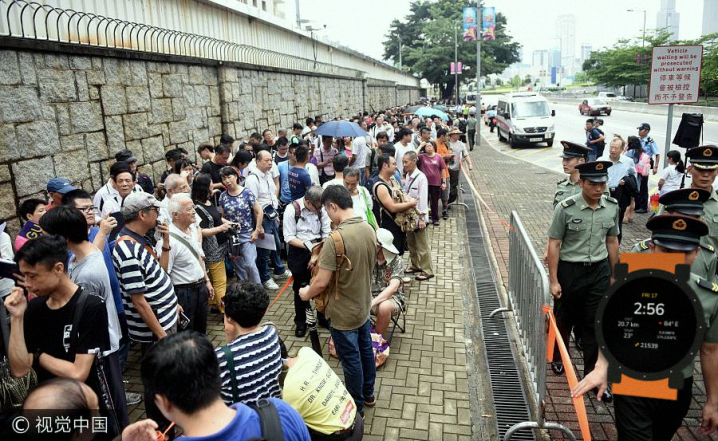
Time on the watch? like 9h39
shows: 2h56
